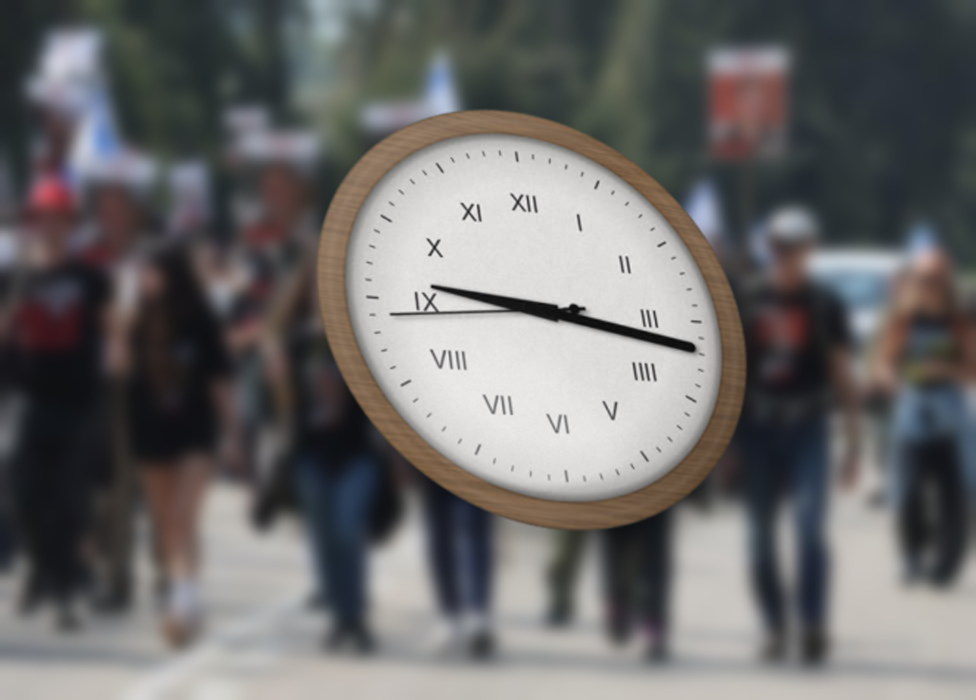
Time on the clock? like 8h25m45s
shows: 9h16m44s
